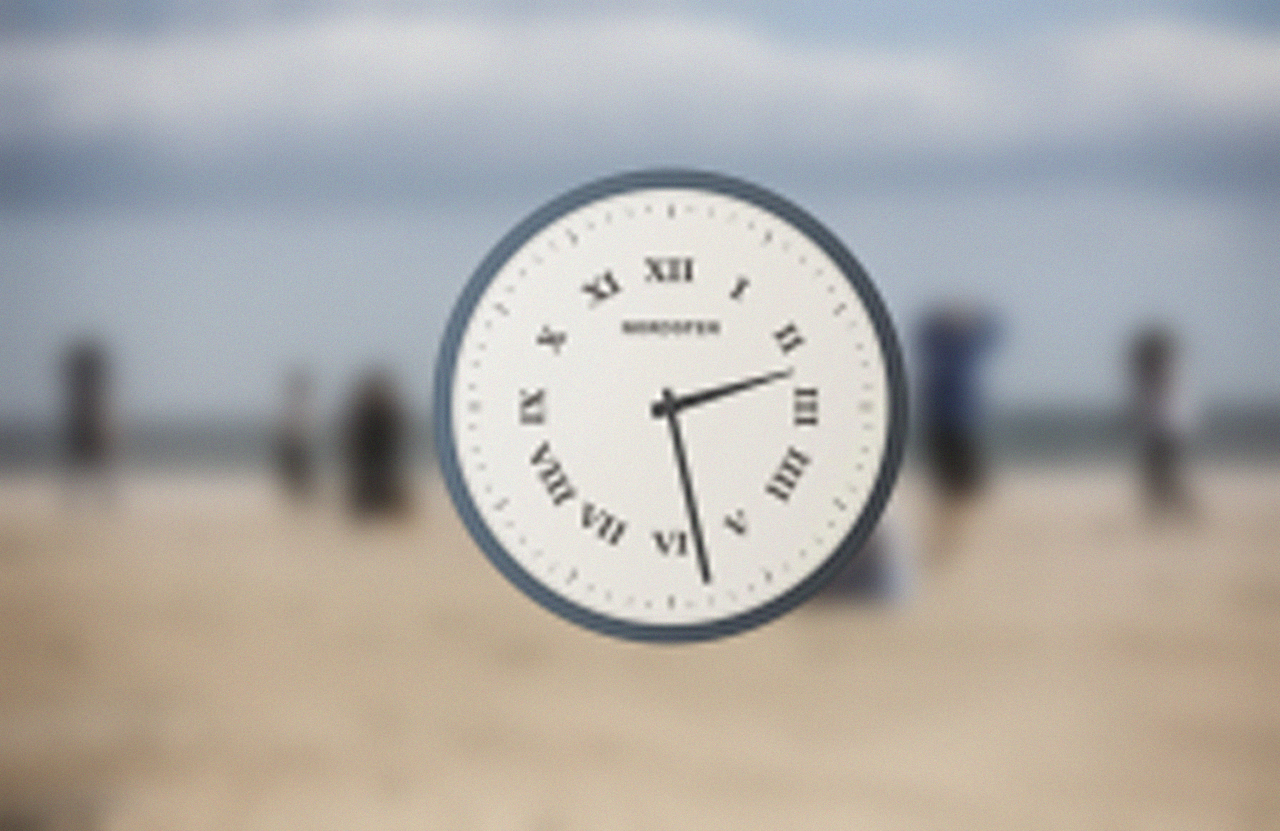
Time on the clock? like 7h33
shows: 2h28
